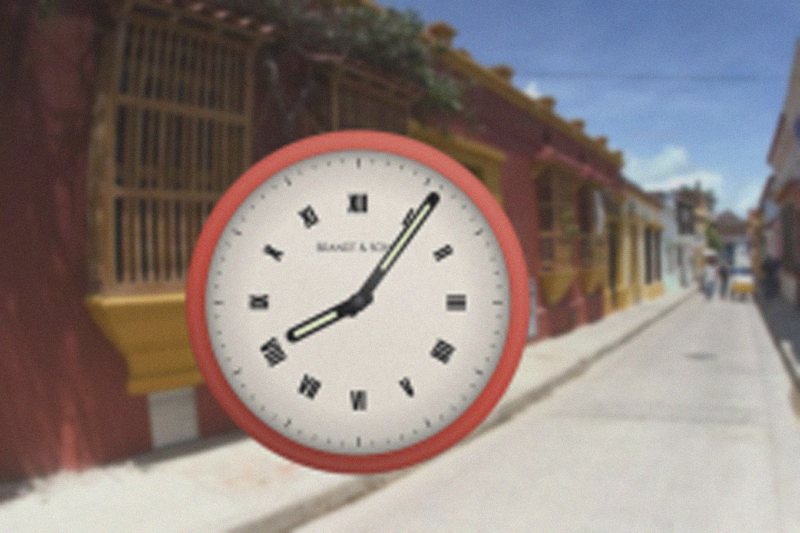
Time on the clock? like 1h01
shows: 8h06
